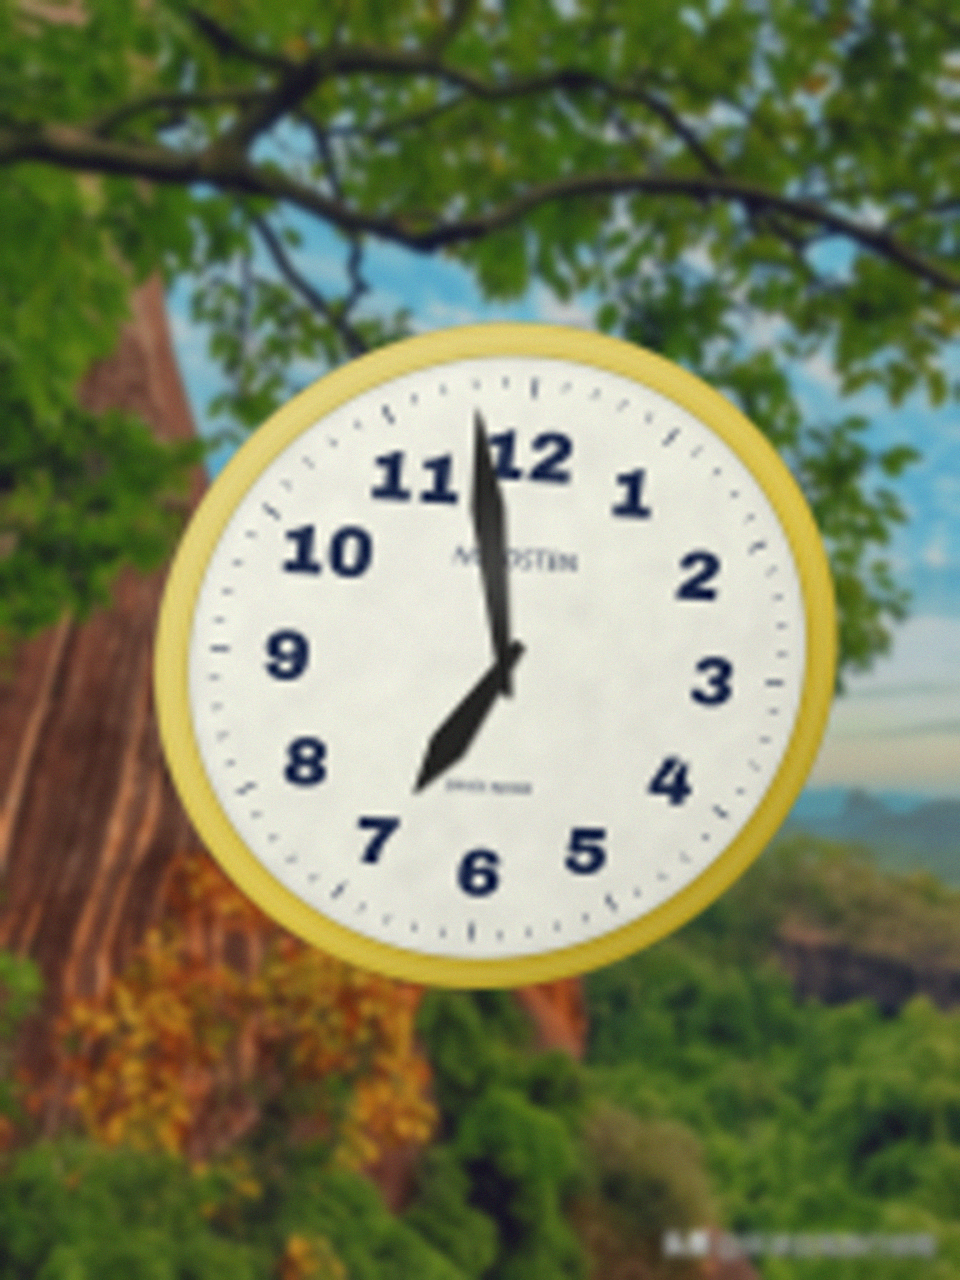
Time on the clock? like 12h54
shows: 6h58
